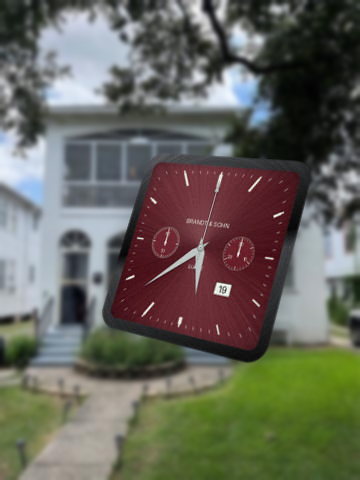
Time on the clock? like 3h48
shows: 5h38
